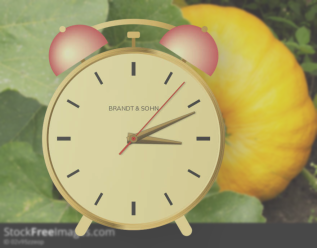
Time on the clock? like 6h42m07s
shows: 3h11m07s
